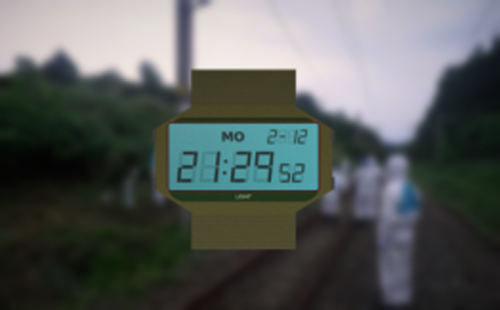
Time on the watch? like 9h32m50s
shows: 21h29m52s
